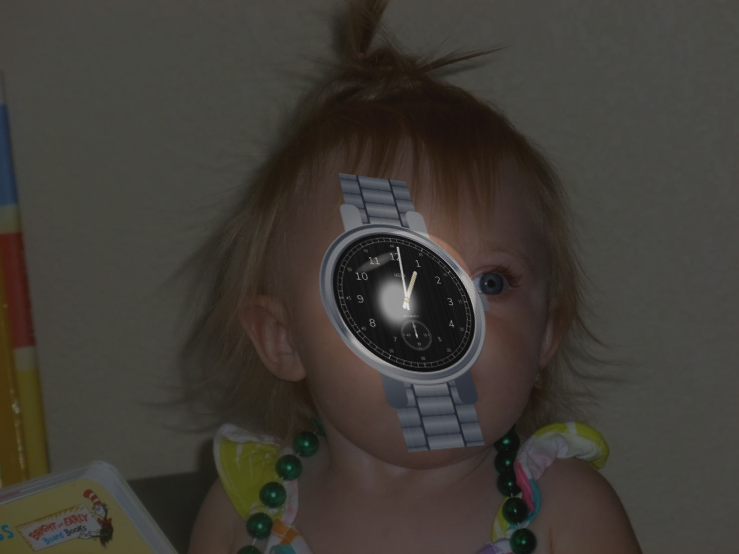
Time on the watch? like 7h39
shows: 1h01
